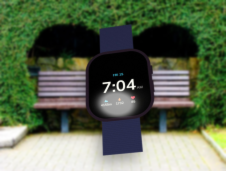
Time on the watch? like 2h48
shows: 7h04
